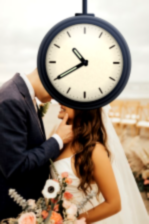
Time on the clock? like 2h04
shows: 10h40
